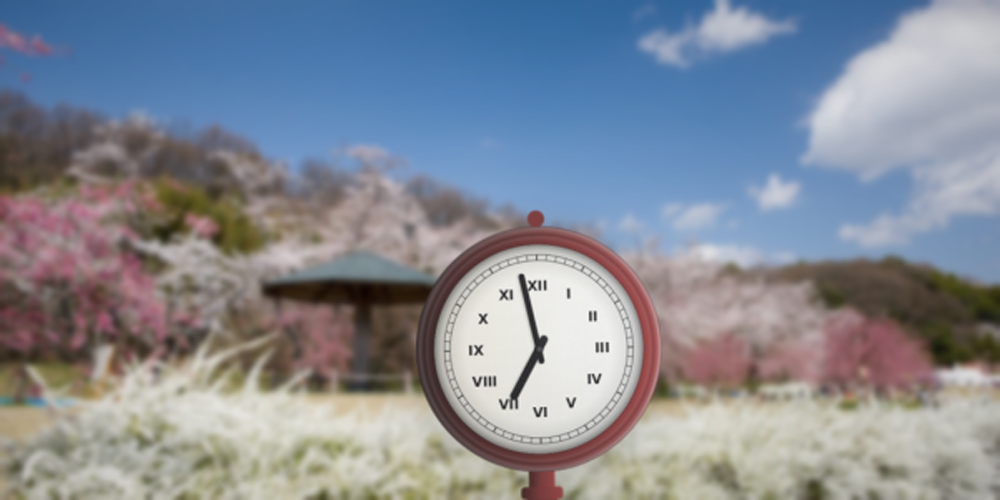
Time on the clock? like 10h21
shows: 6h58
